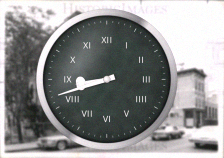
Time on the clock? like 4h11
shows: 8h42
